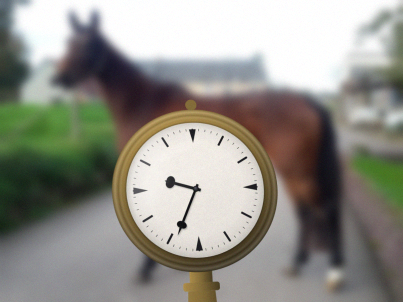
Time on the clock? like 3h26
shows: 9h34
